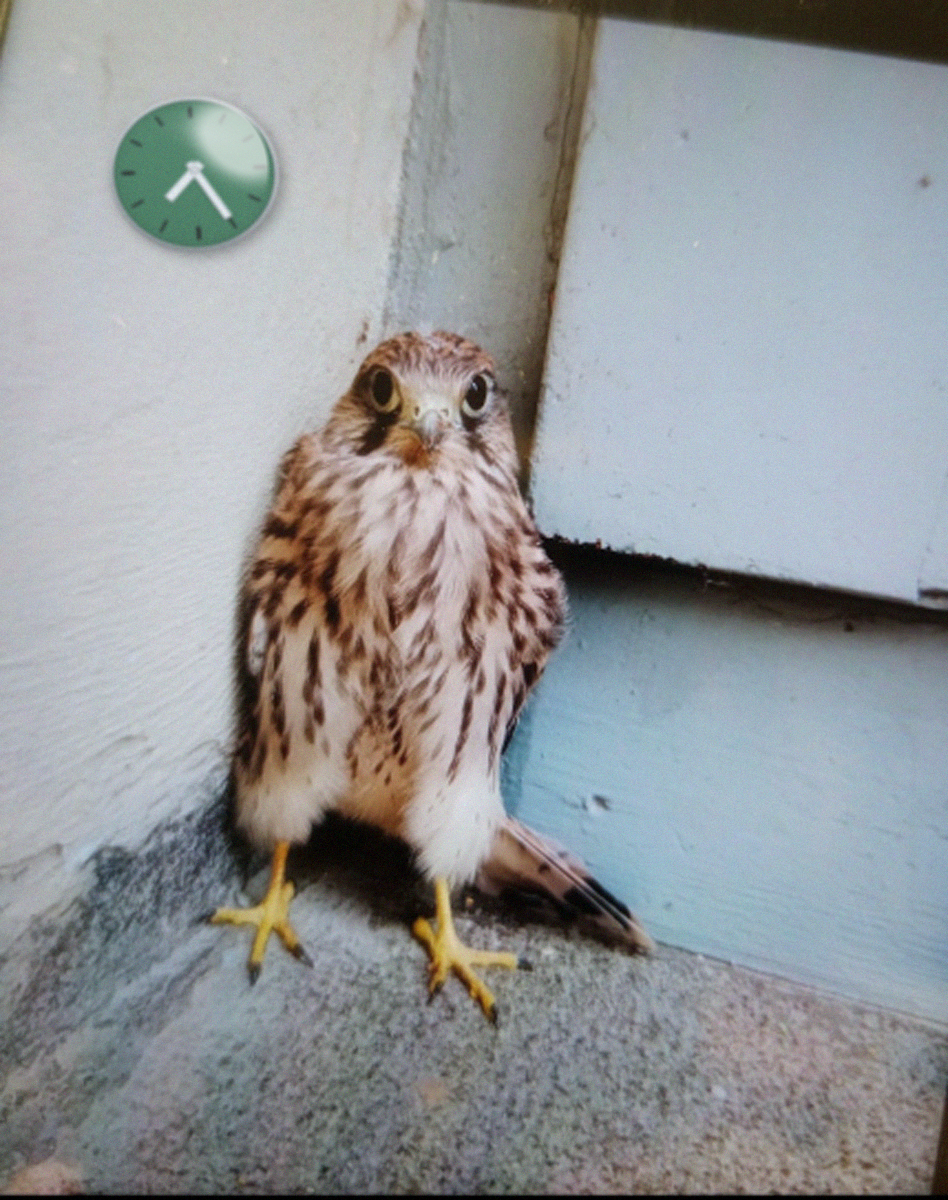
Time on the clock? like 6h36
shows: 7h25
